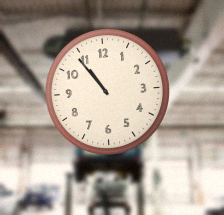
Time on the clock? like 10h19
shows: 10h54
